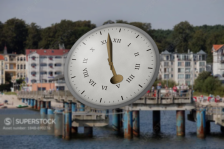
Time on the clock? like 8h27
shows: 4h57
